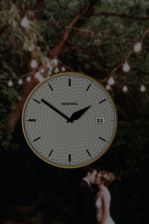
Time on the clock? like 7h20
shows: 1h51
